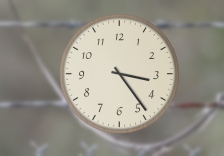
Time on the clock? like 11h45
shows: 3h24
